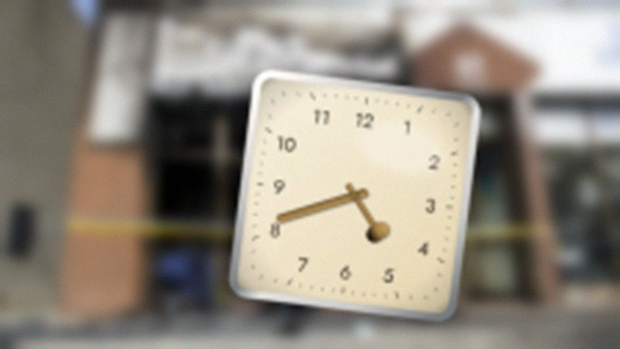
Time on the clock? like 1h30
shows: 4h41
